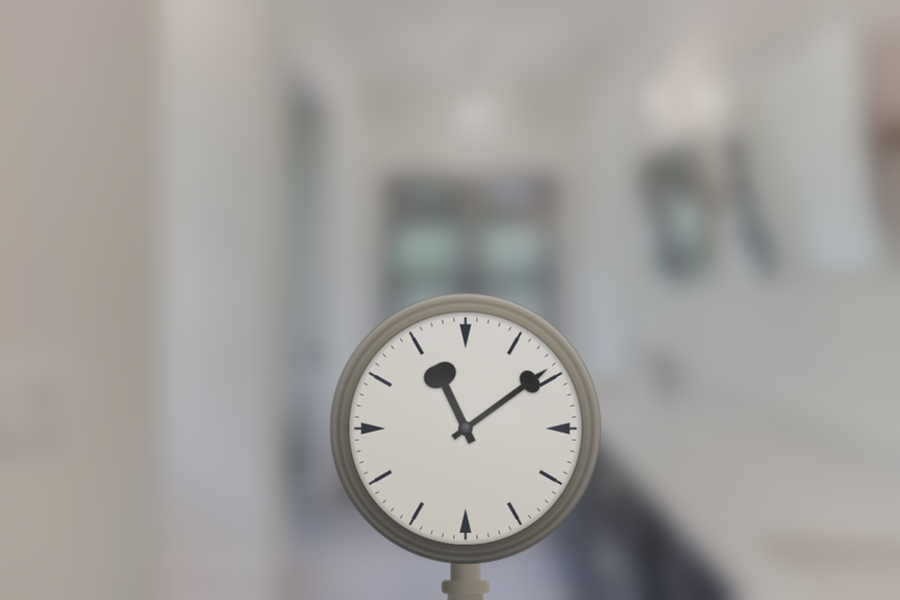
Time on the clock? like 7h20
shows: 11h09
